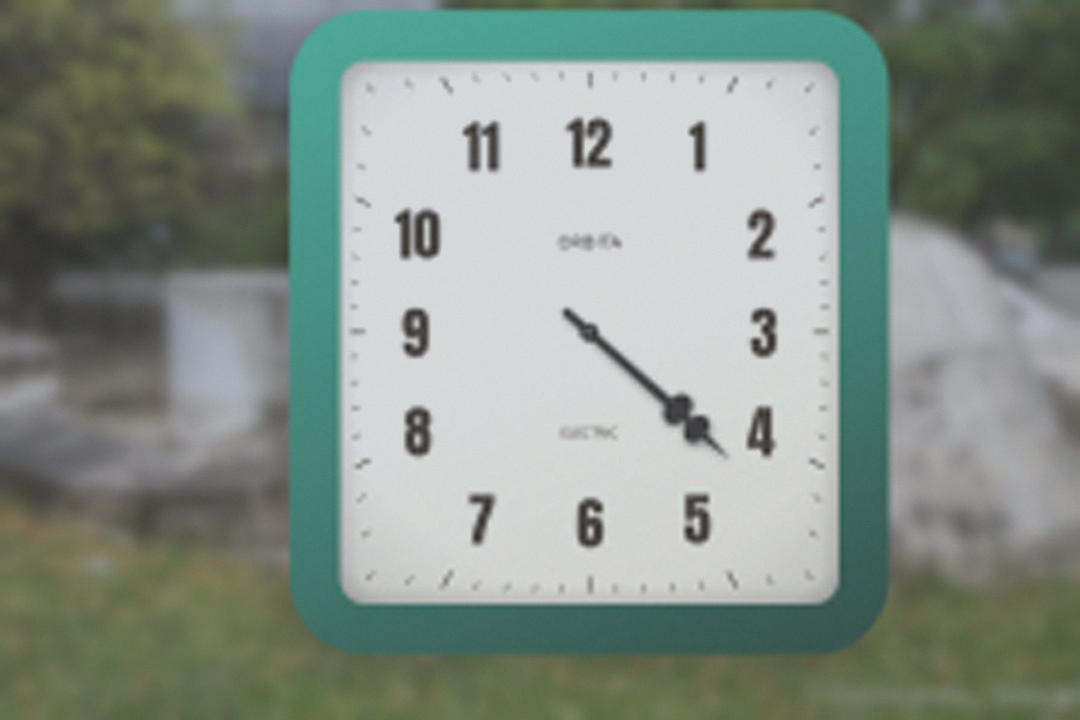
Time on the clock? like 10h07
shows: 4h22
